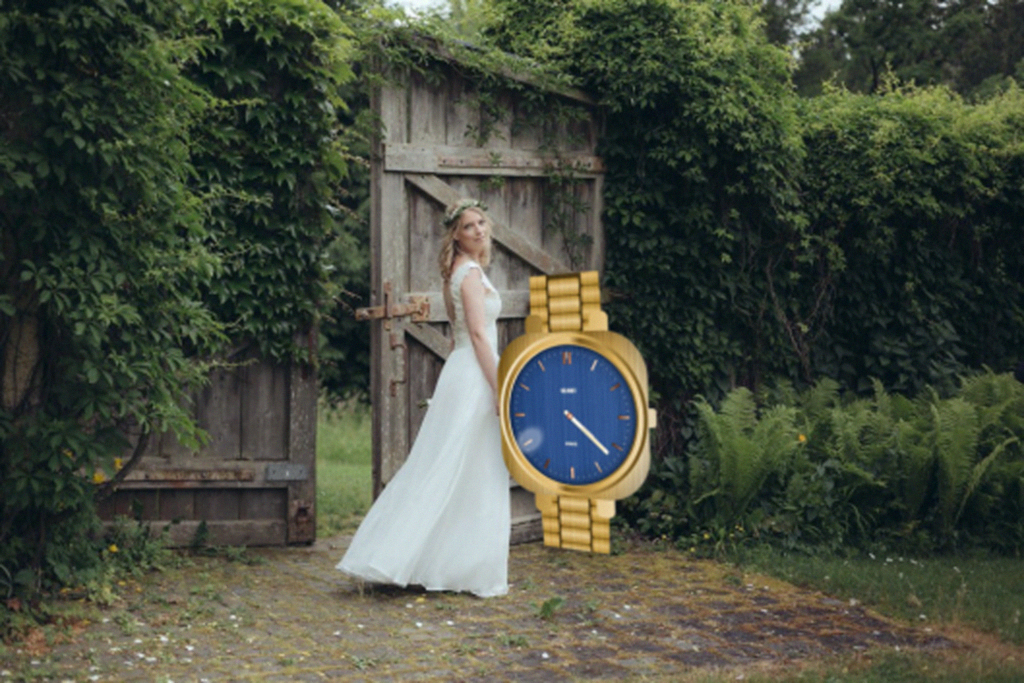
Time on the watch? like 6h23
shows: 4h22
